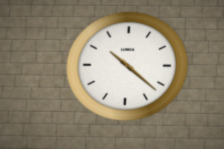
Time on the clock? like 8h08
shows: 10h22
